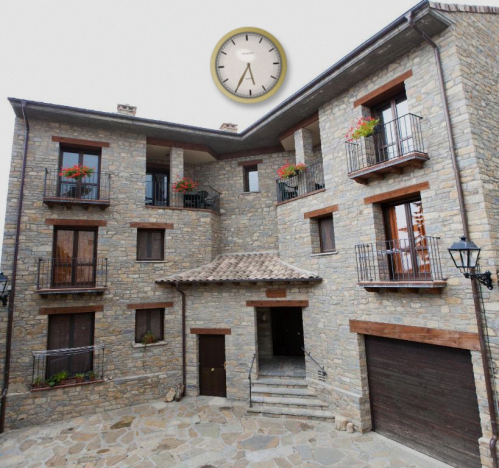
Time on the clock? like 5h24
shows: 5h35
